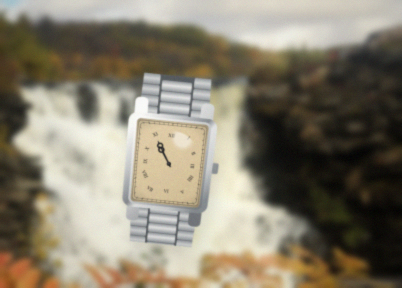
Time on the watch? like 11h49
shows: 10h55
